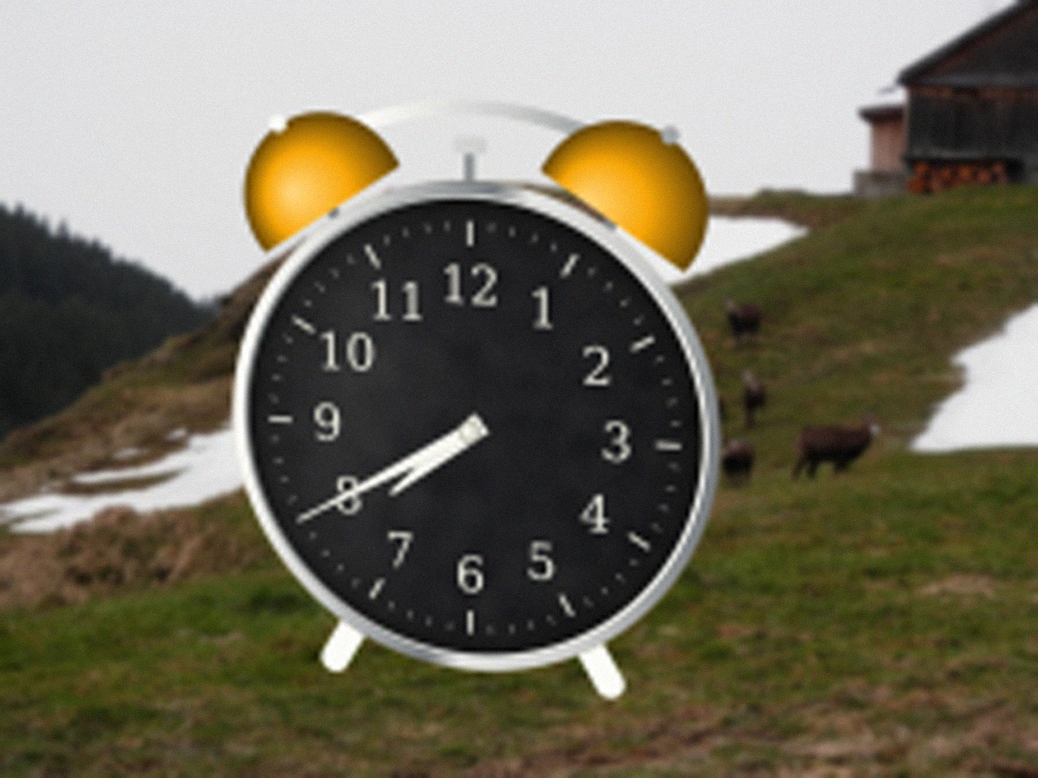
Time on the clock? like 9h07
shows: 7h40
